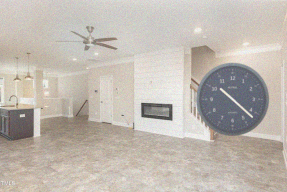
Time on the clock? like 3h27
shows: 10h22
